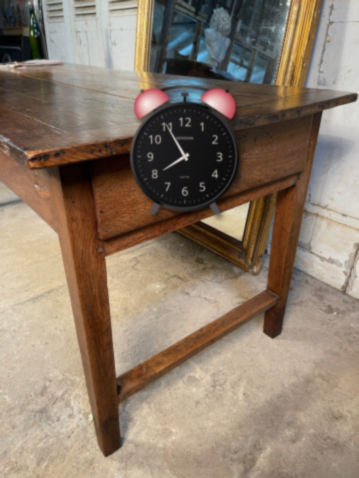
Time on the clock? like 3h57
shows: 7h55
